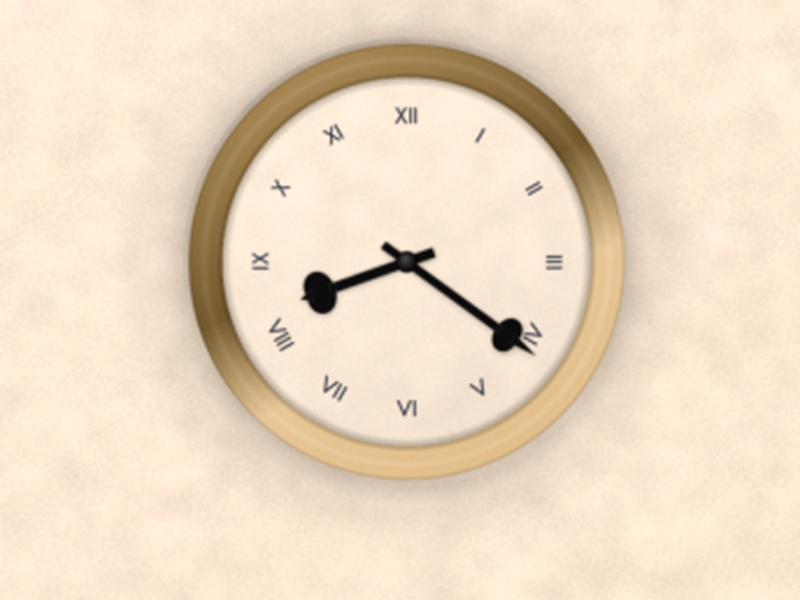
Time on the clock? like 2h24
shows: 8h21
